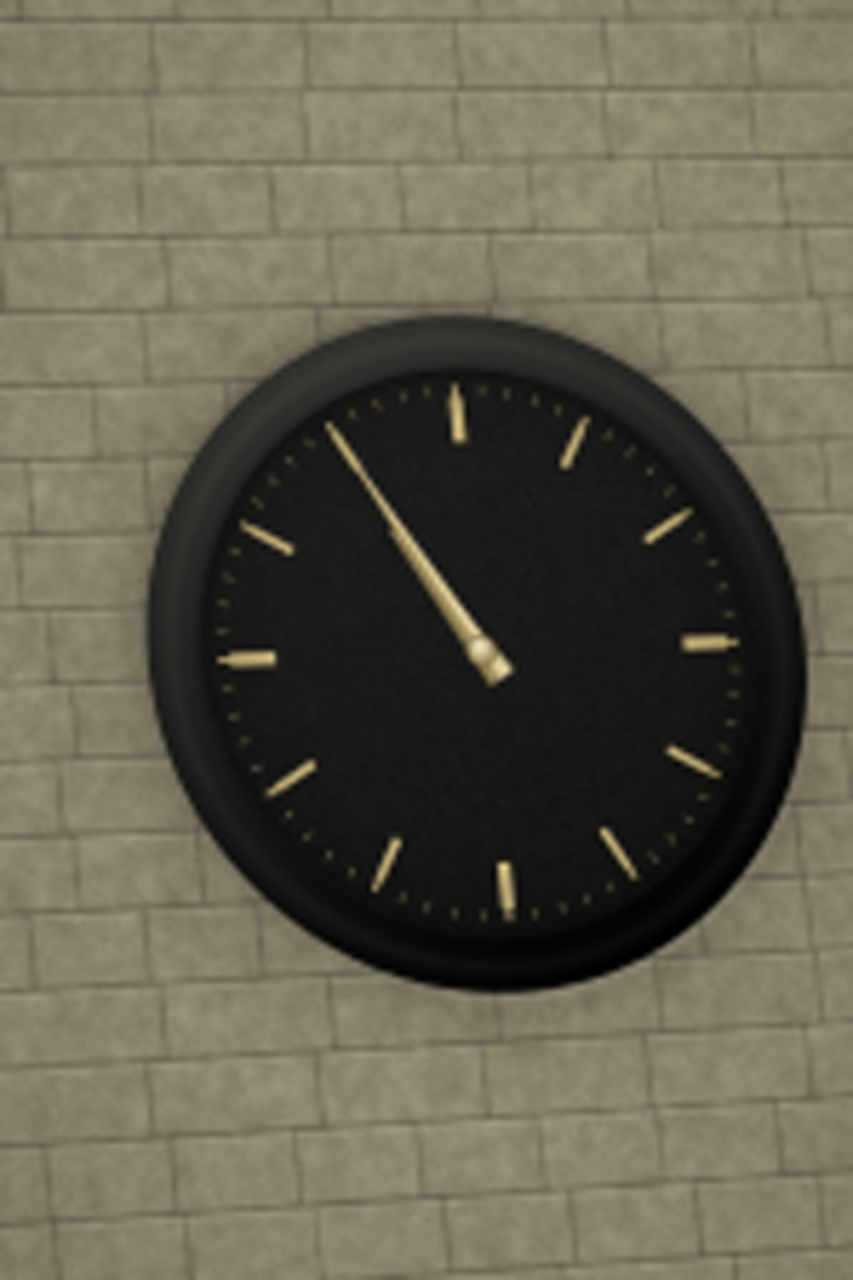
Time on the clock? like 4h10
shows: 10h55
